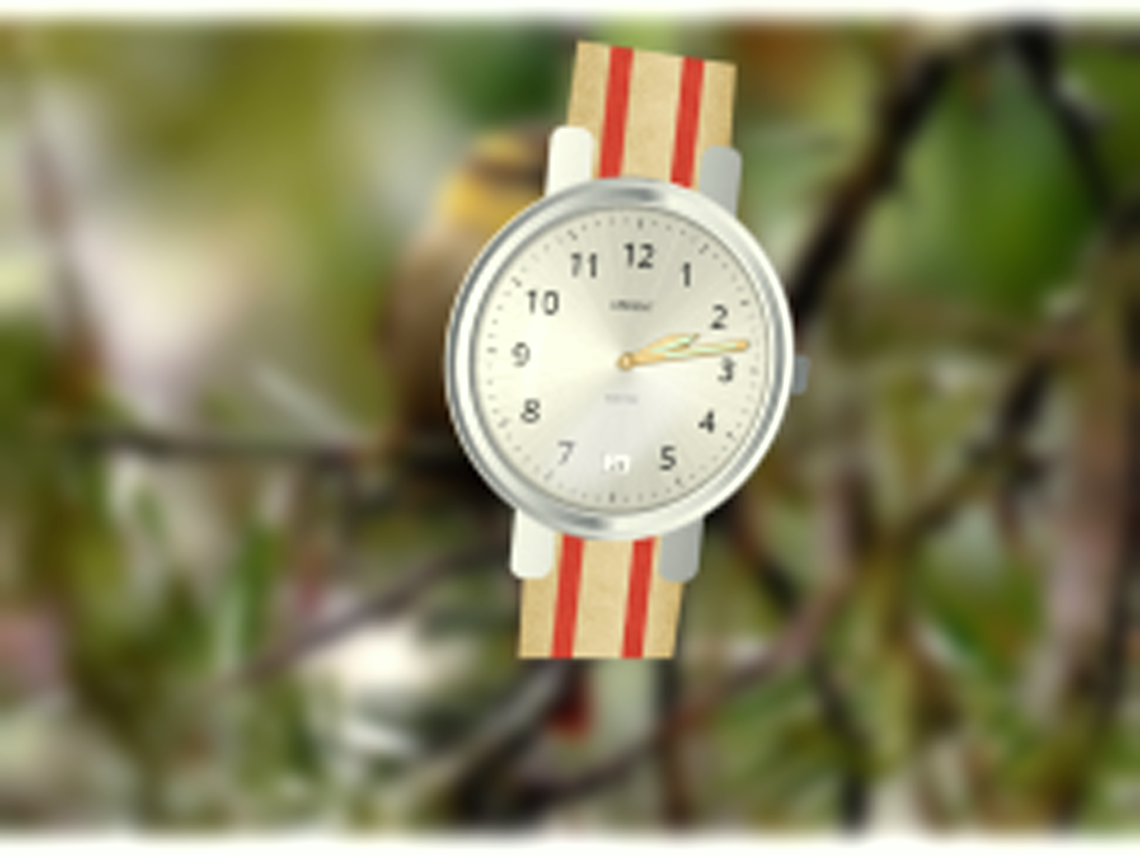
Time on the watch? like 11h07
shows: 2h13
